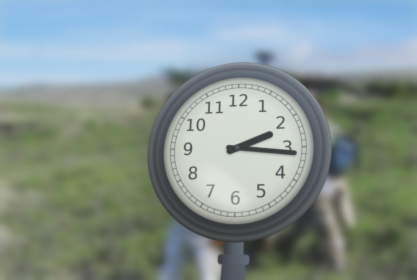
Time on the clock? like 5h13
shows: 2h16
